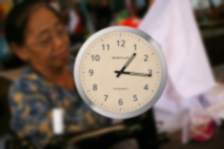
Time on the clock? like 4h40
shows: 1h16
